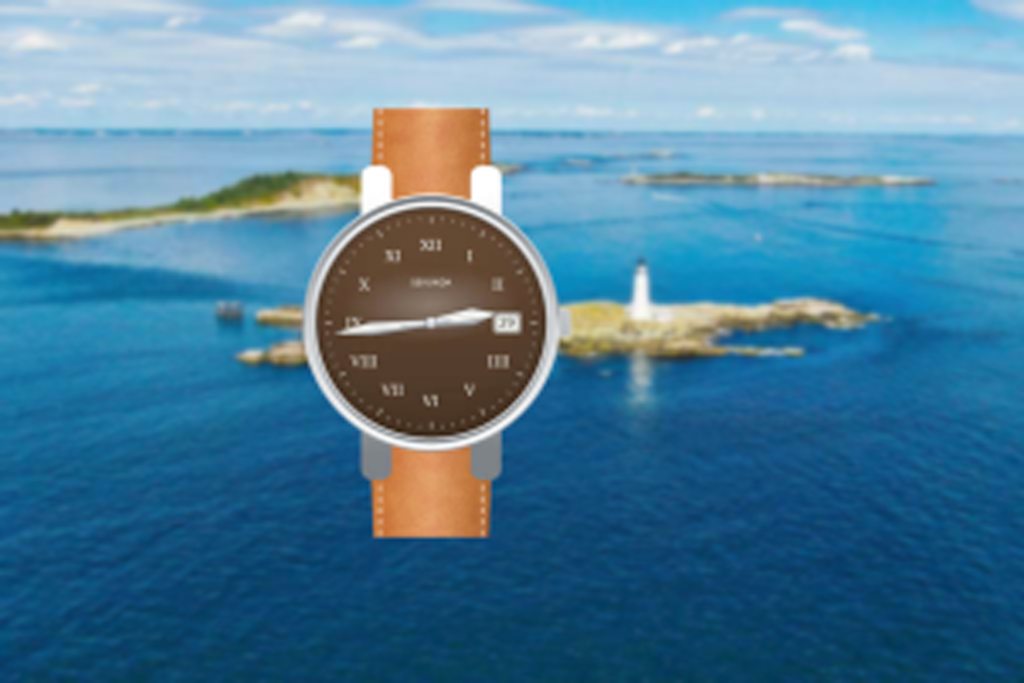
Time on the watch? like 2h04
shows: 2h44
